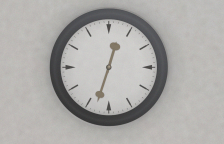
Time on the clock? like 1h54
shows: 12h33
